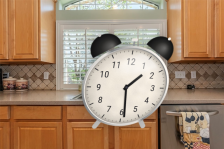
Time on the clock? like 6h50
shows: 1h29
